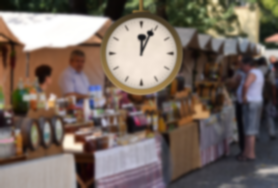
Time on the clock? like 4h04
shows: 12h04
